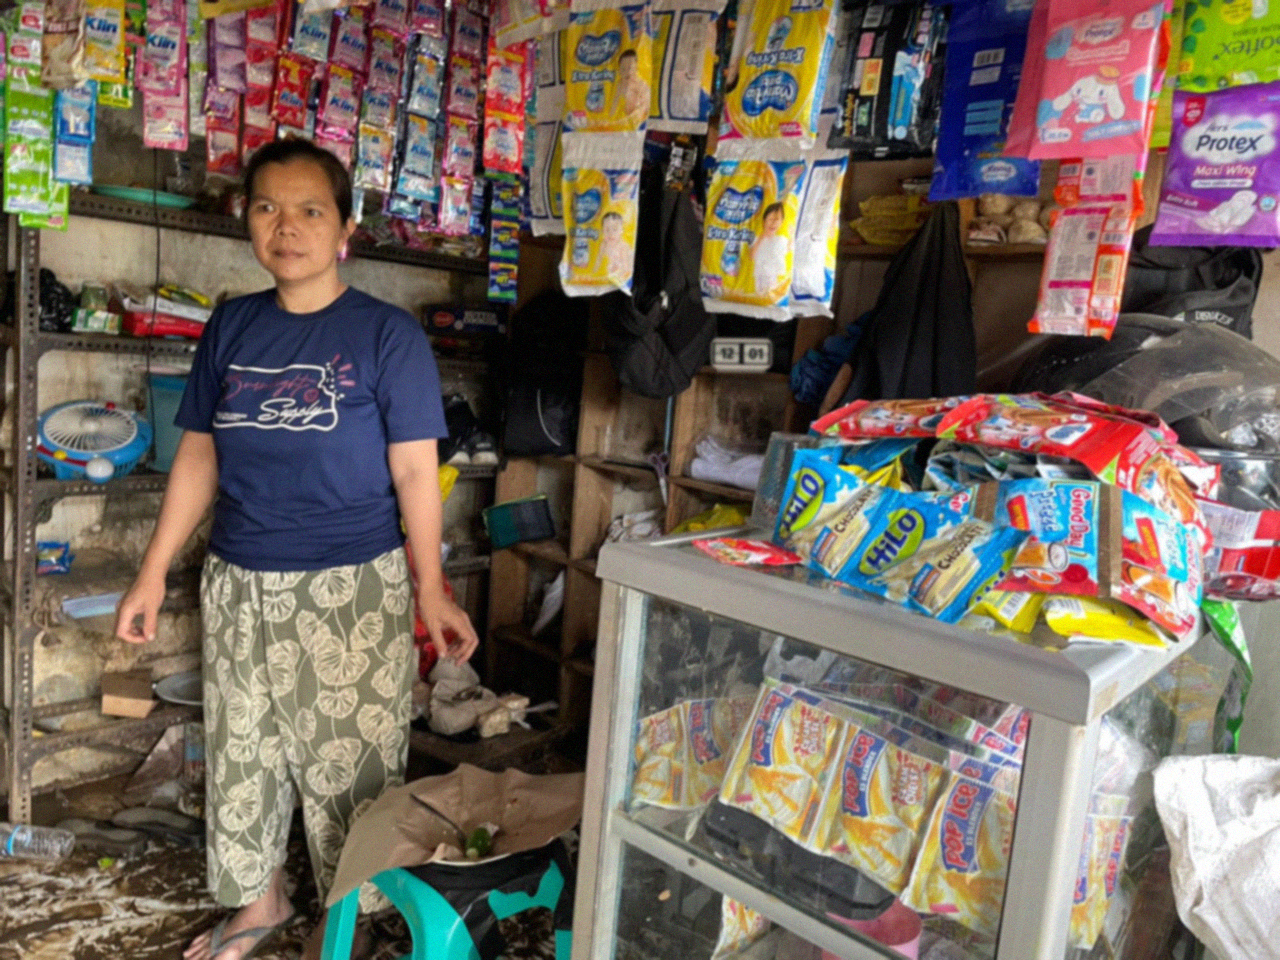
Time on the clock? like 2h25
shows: 12h01
